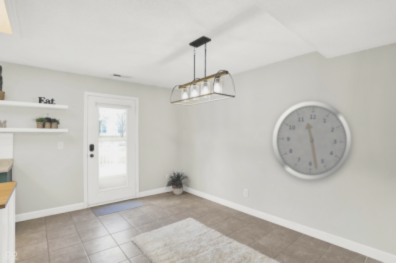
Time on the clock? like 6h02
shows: 11h28
